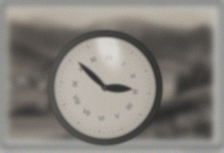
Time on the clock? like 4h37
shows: 2h51
